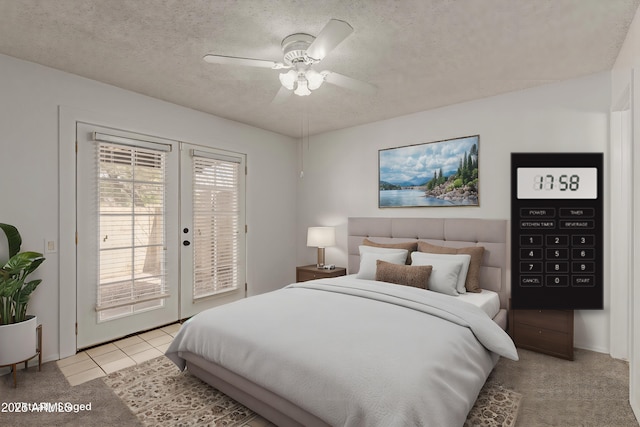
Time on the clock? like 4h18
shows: 17h58
